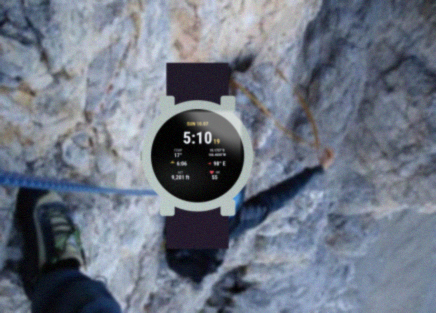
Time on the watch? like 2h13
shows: 5h10
